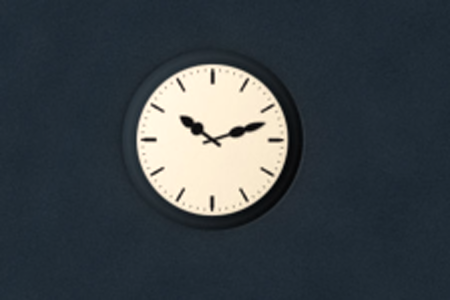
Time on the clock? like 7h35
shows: 10h12
